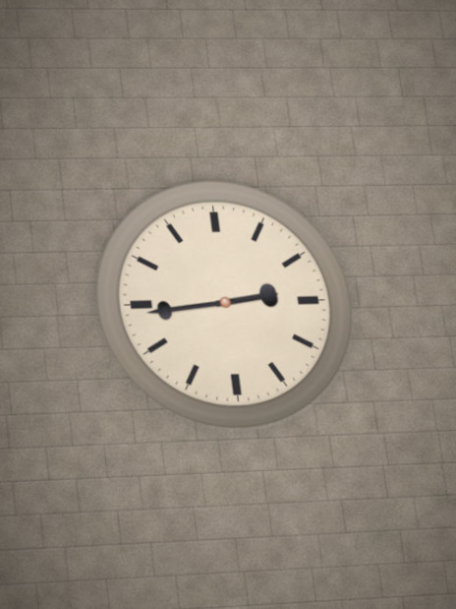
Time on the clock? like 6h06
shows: 2h44
